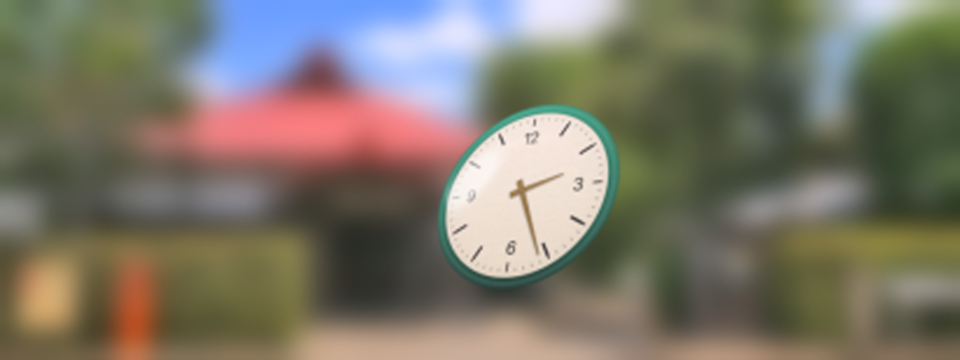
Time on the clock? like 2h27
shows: 2h26
